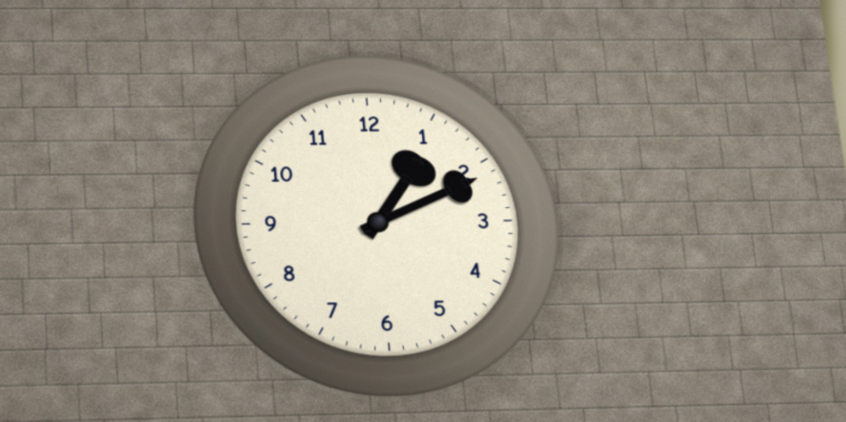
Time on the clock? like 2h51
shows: 1h11
